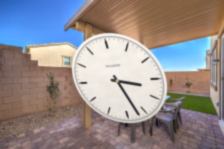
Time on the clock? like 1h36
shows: 3h27
